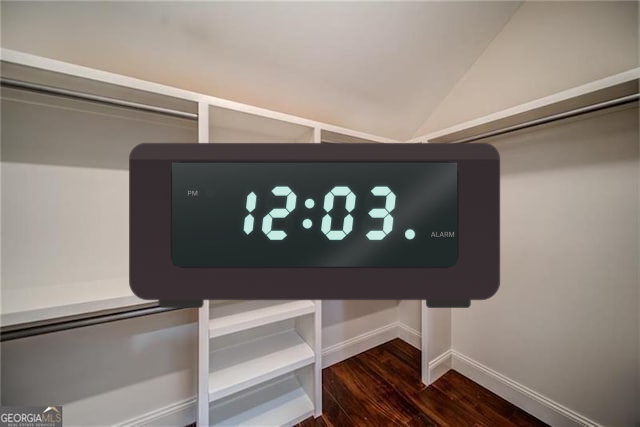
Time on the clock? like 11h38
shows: 12h03
